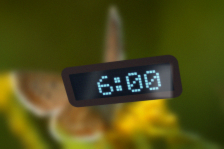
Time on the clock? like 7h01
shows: 6h00
